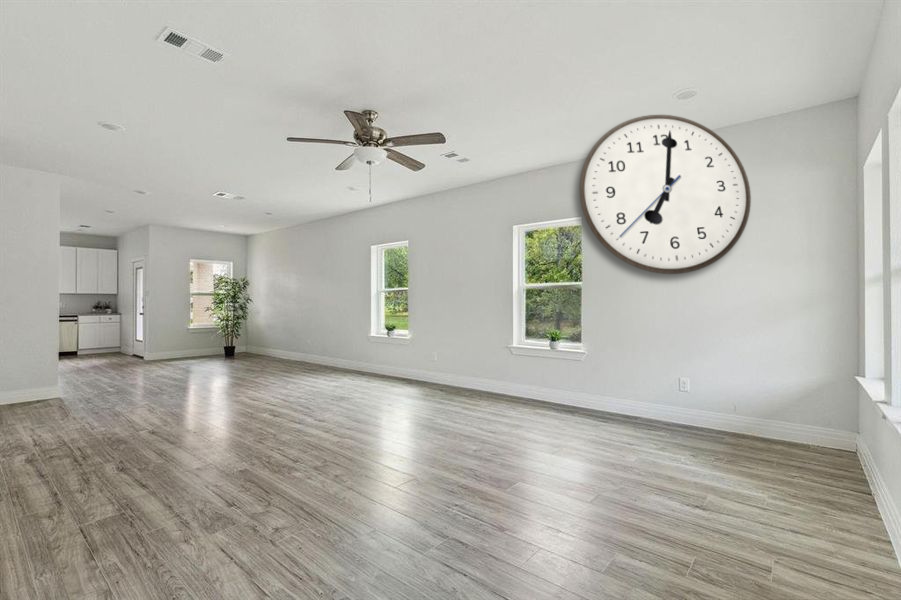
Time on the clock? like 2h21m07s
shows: 7h01m38s
